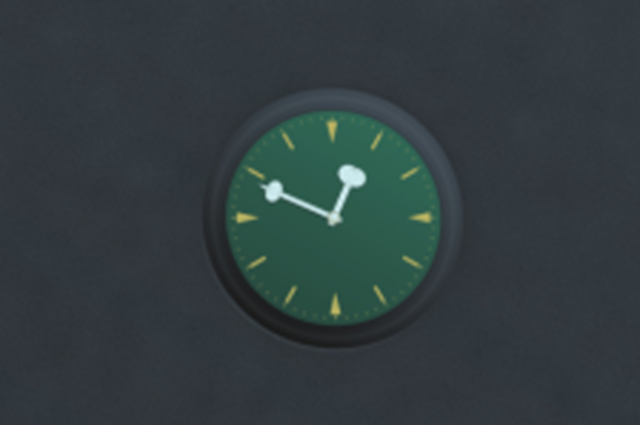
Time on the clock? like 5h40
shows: 12h49
